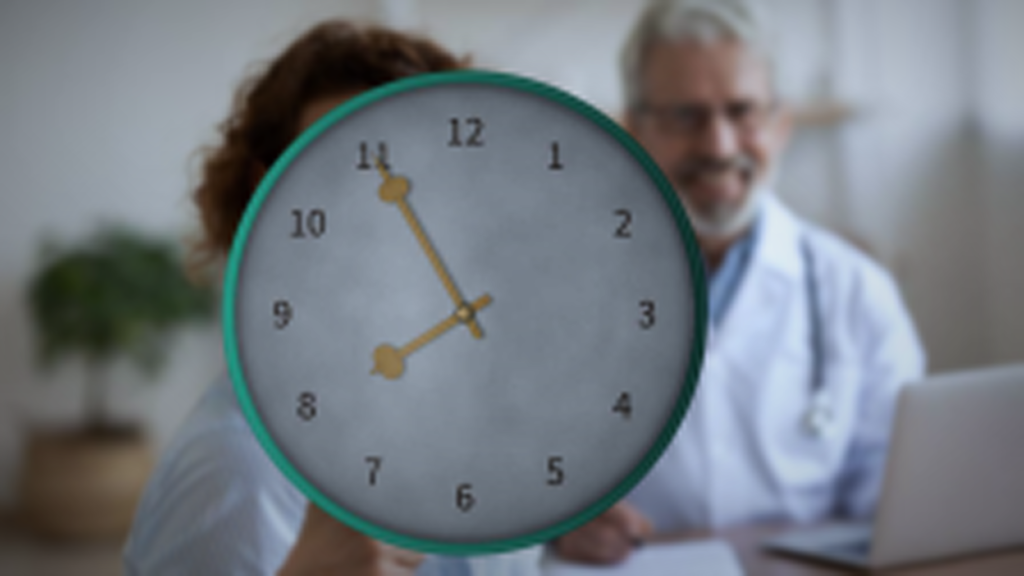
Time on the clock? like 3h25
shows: 7h55
